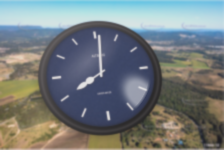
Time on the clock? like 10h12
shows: 8h01
